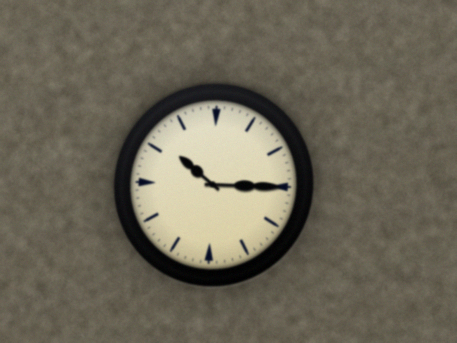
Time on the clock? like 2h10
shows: 10h15
